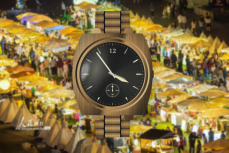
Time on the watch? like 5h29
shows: 3h54
